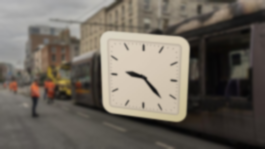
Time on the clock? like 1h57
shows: 9h23
